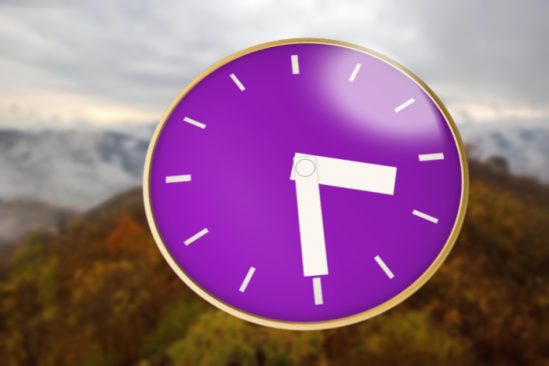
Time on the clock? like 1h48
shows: 3h30
